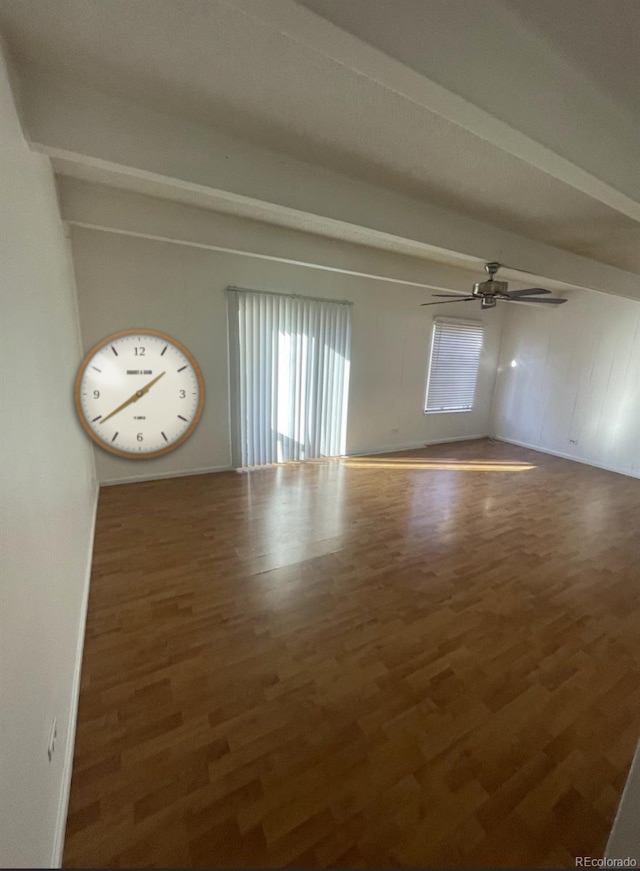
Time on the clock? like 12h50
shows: 1h39
